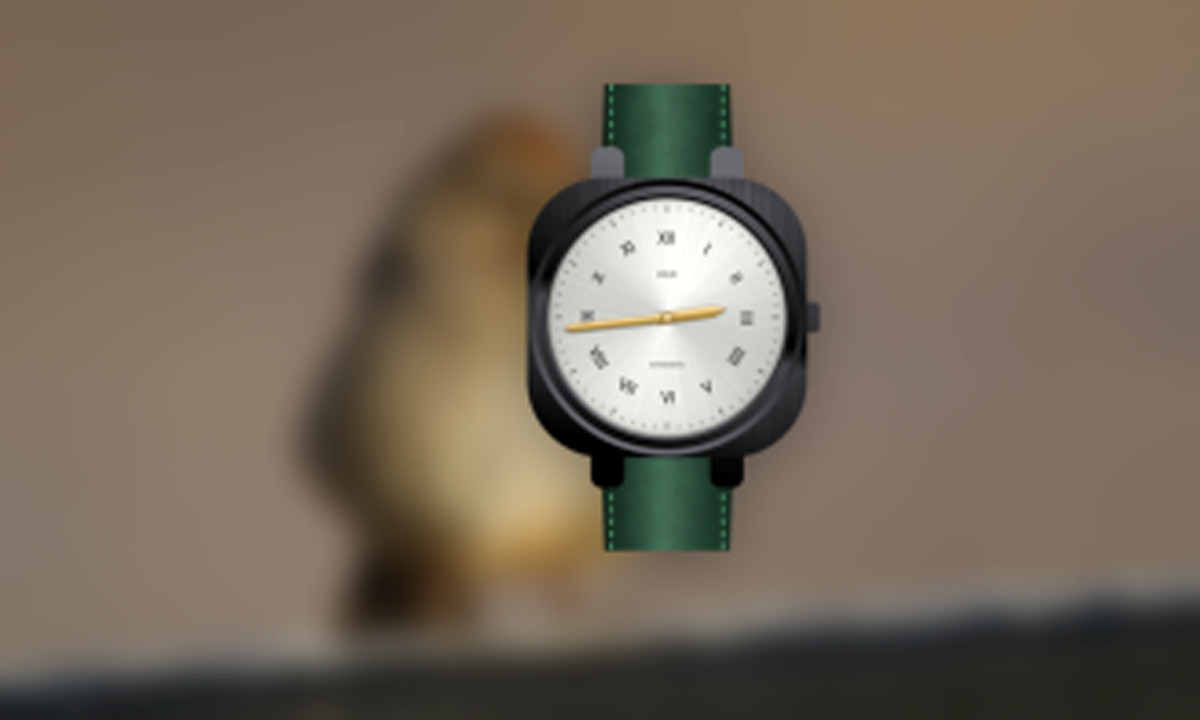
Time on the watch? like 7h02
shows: 2h44
